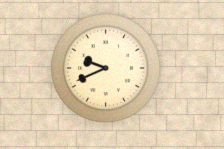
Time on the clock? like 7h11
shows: 9h41
